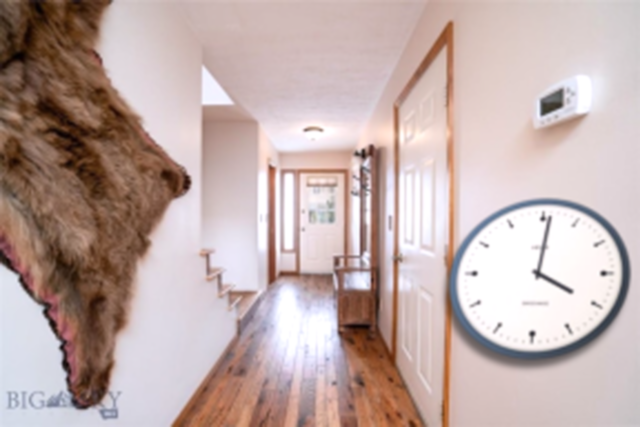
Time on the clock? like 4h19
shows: 4h01
